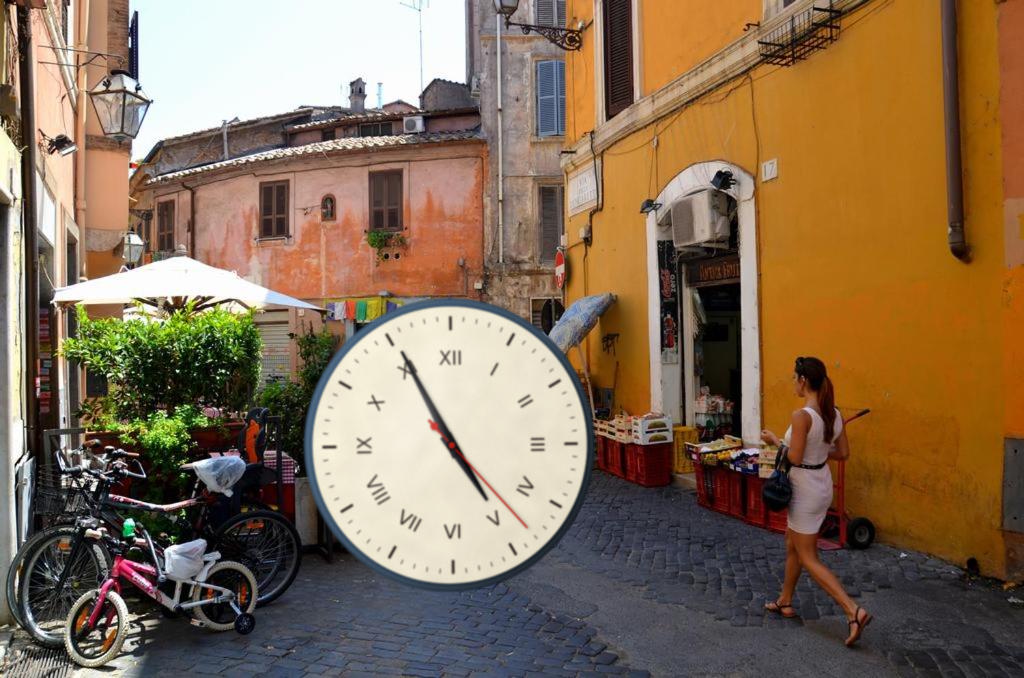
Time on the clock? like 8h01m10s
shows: 4h55m23s
